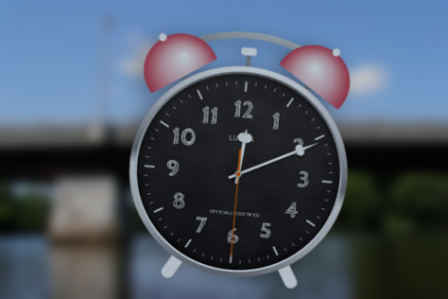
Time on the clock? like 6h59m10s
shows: 12h10m30s
